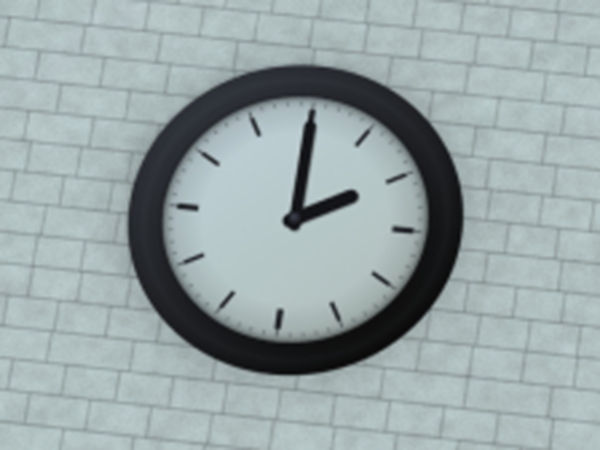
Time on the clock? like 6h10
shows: 2h00
